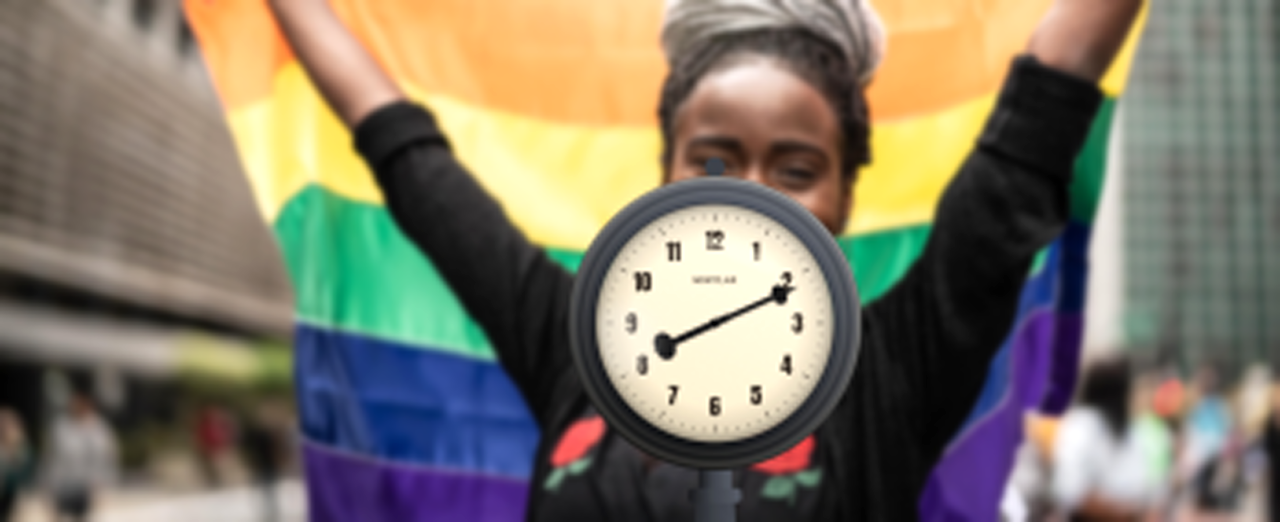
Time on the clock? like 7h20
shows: 8h11
